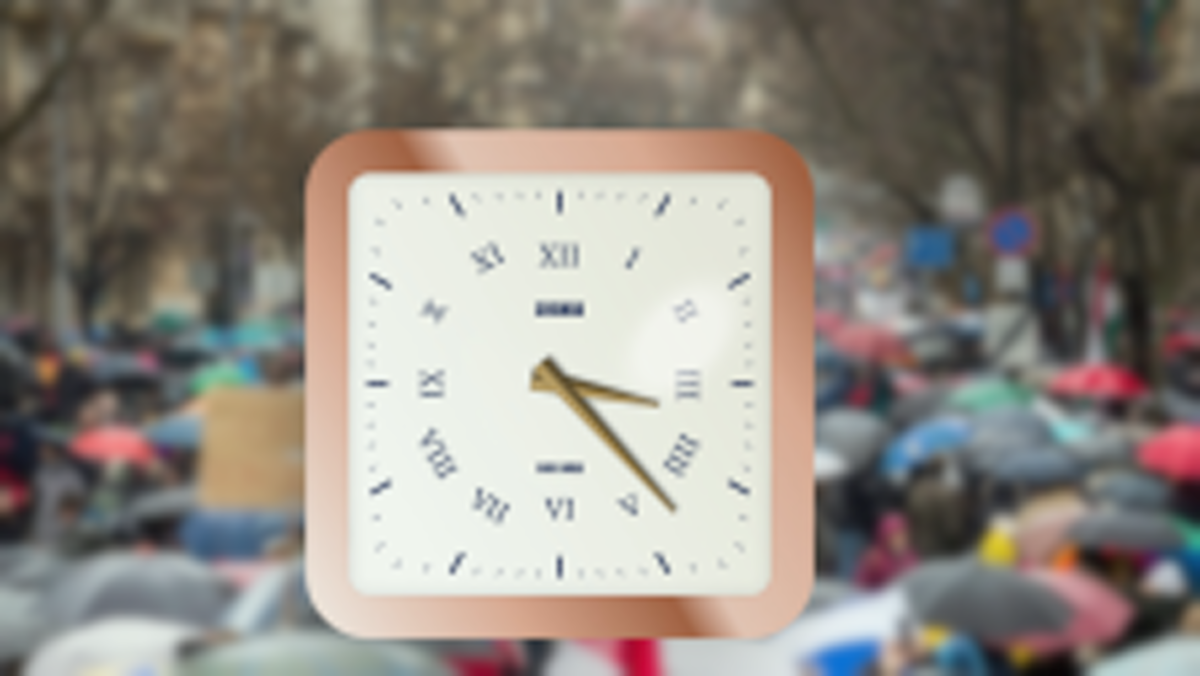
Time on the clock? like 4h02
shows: 3h23
